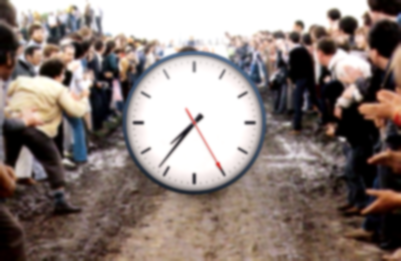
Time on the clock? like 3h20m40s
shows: 7h36m25s
